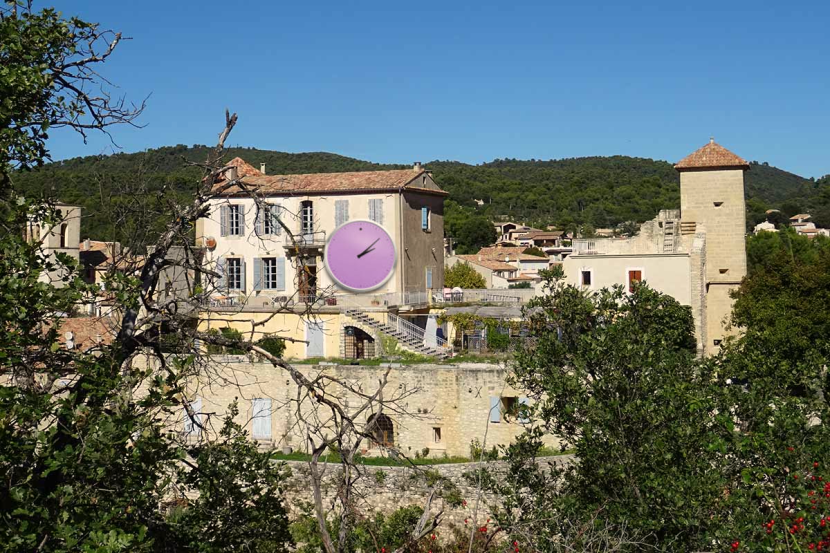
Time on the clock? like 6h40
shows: 2h08
